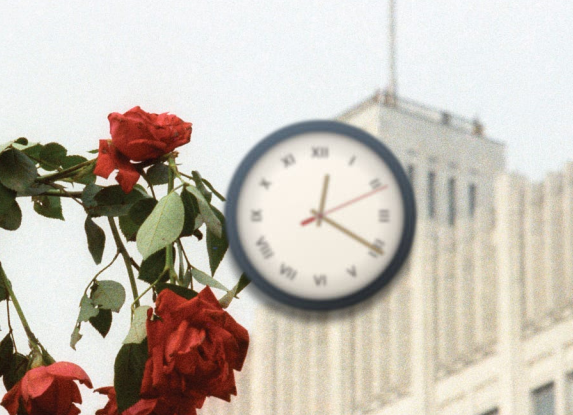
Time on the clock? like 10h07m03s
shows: 12h20m11s
